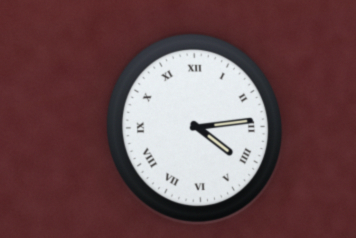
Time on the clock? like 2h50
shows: 4h14
